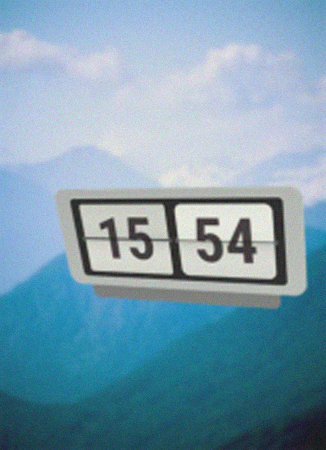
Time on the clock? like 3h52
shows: 15h54
